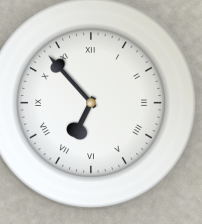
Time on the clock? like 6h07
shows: 6h53
